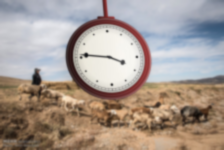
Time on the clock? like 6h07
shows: 3h46
